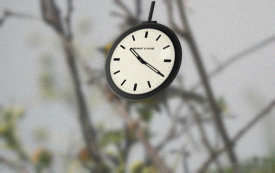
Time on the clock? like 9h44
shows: 10h20
